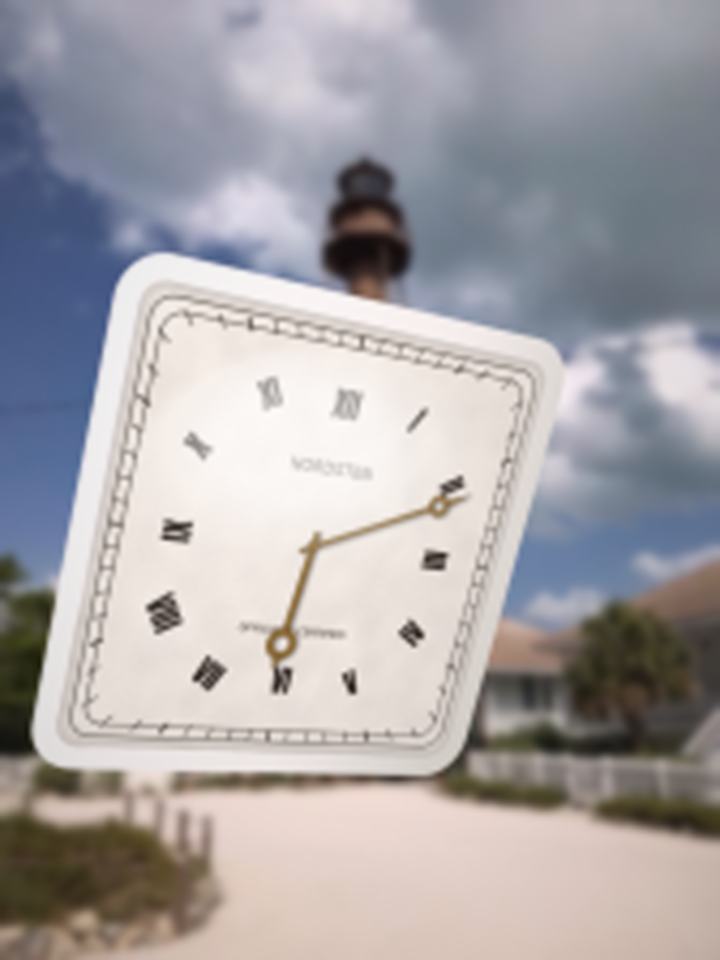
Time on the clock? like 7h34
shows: 6h11
